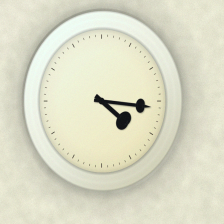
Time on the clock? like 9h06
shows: 4h16
